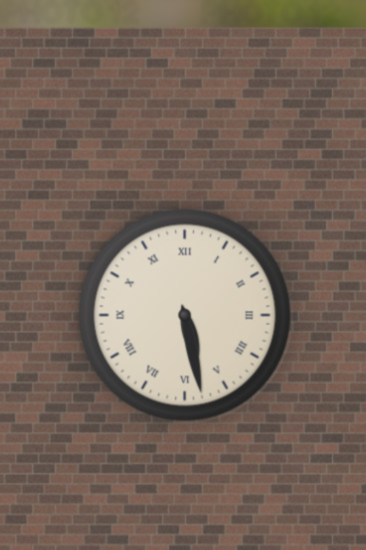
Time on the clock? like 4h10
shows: 5h28
